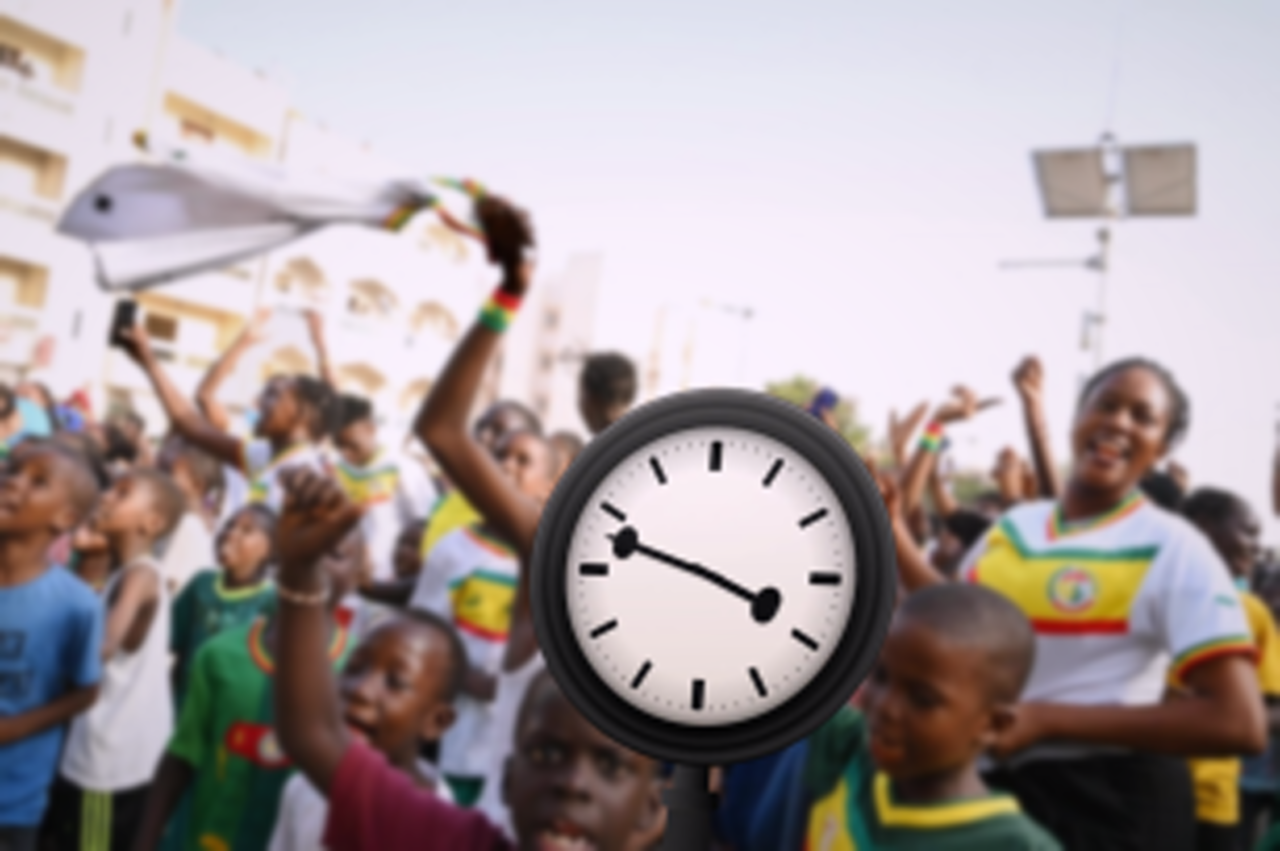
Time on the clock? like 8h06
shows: 3h48
